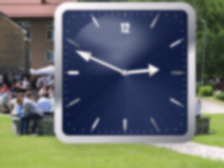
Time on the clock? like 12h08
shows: 2h49
